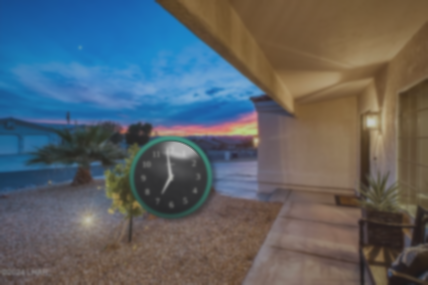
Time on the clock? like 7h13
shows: 6h59
